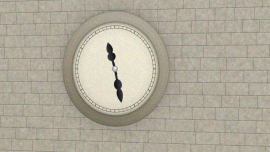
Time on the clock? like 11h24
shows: 11h28
